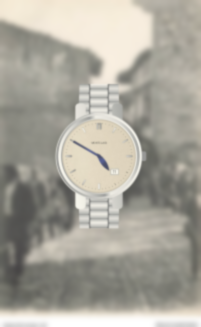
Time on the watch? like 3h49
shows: 4h50
